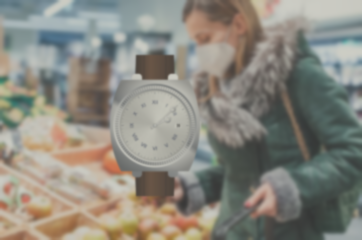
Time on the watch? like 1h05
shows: 2h08
